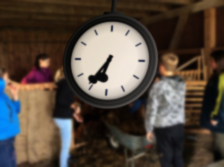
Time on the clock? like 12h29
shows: 6h36
